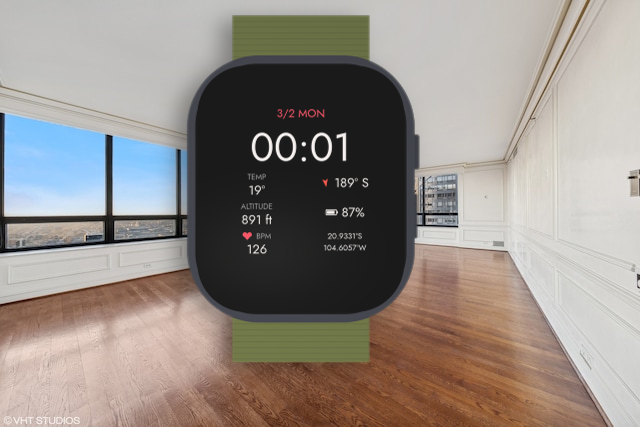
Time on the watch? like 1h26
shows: 0h01
